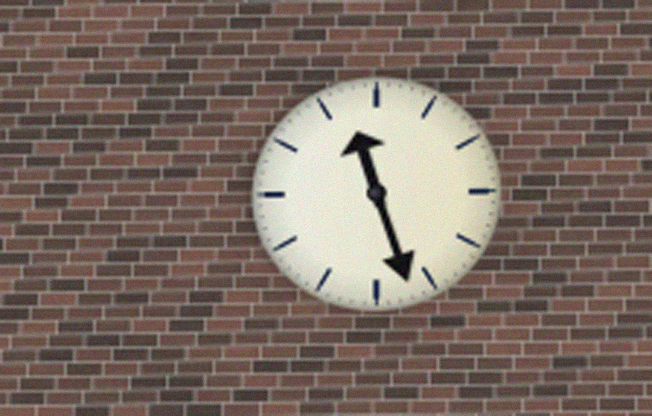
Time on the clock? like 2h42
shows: 11h27
